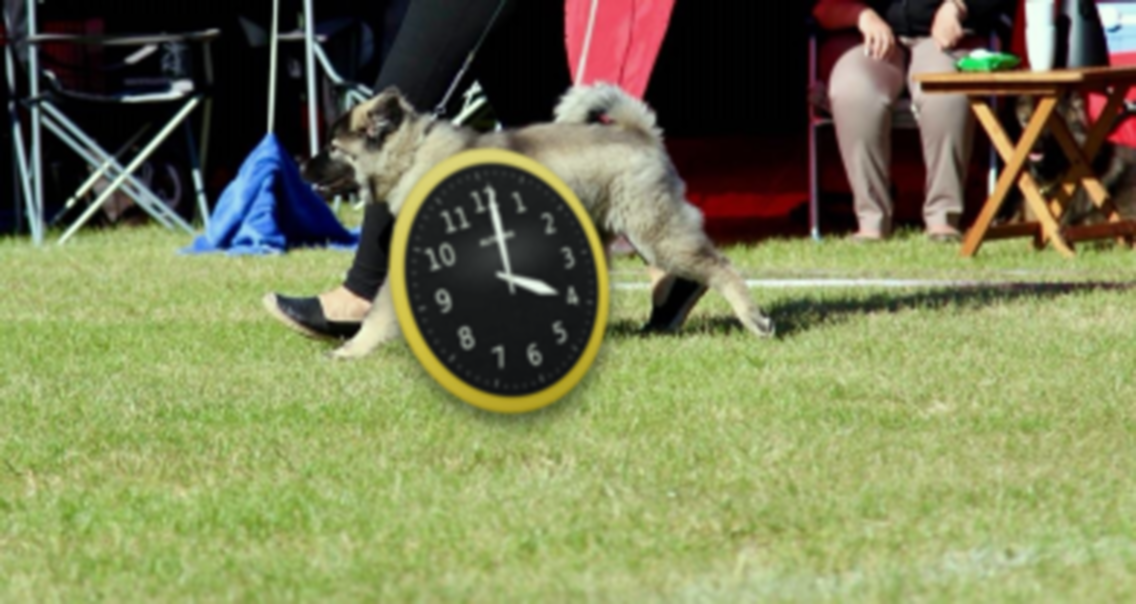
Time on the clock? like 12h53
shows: 4h01
